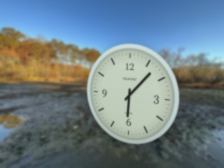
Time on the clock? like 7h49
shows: 6h07
